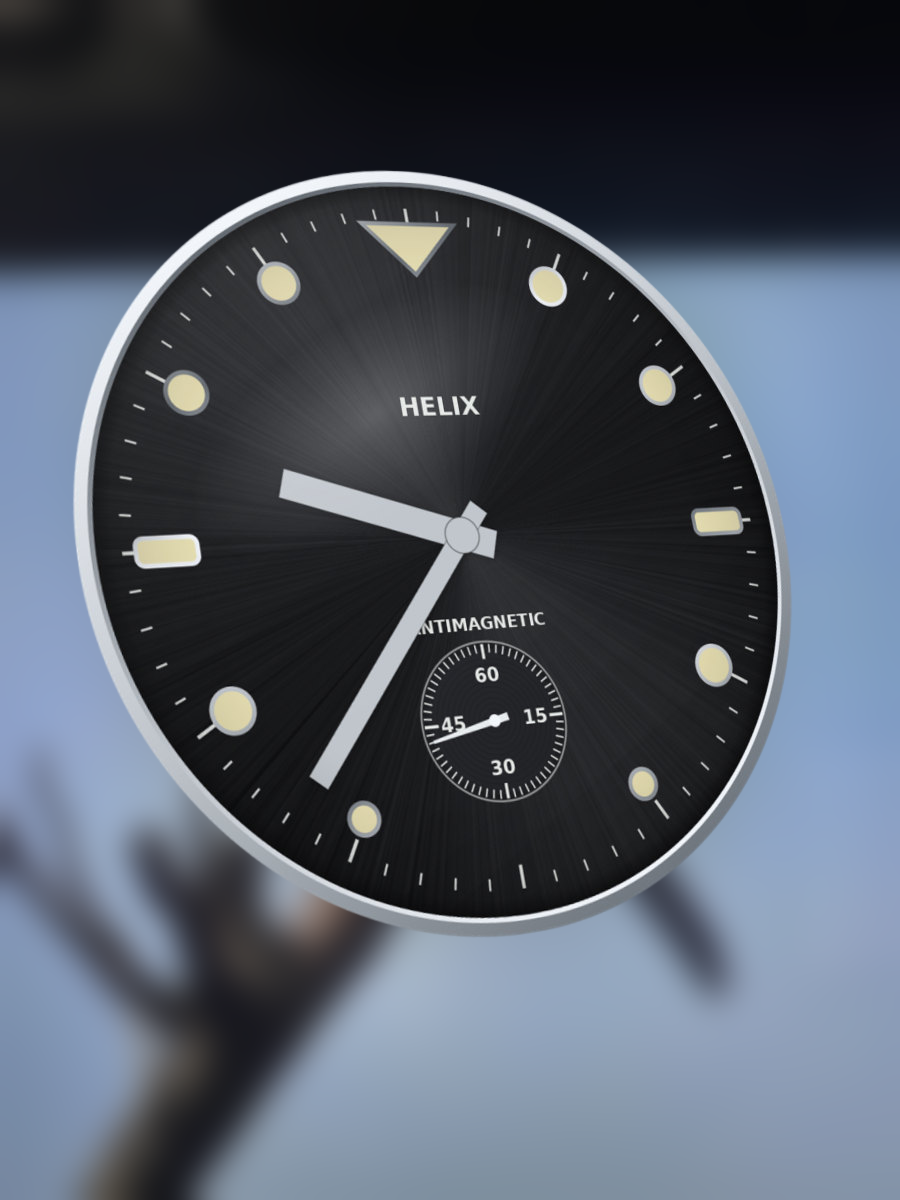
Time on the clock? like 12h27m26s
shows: 9h36m43s
